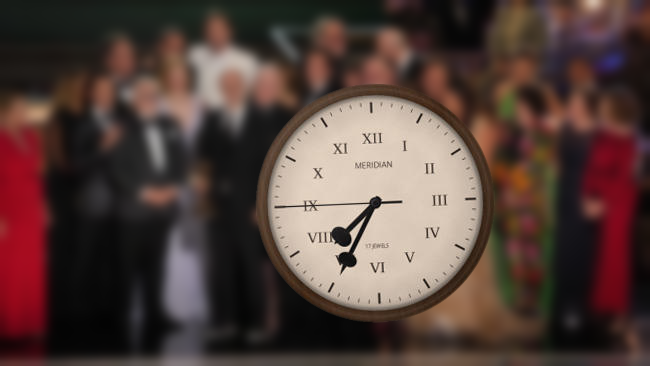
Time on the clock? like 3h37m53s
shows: 7h34m45s
